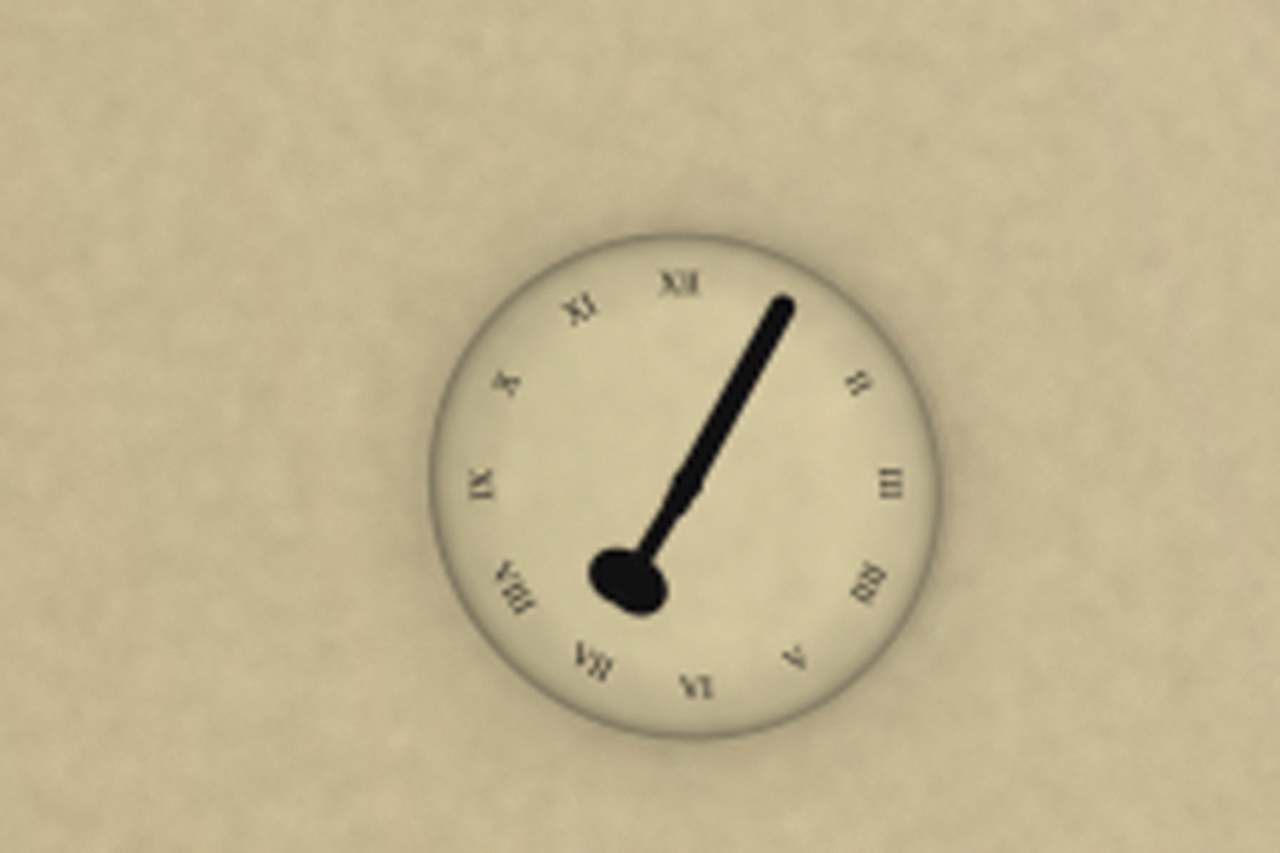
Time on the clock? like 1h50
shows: 7h05
